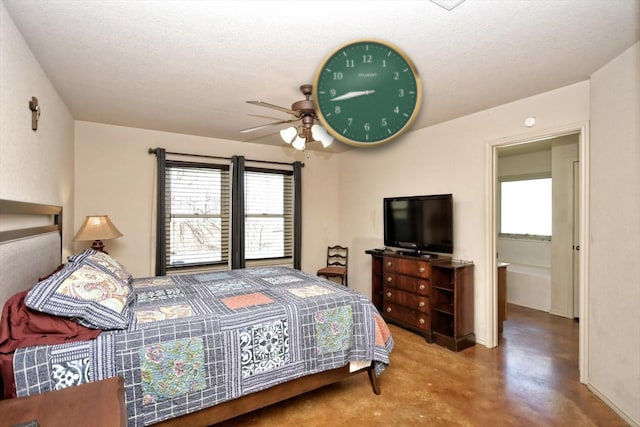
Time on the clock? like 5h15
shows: 8h43
